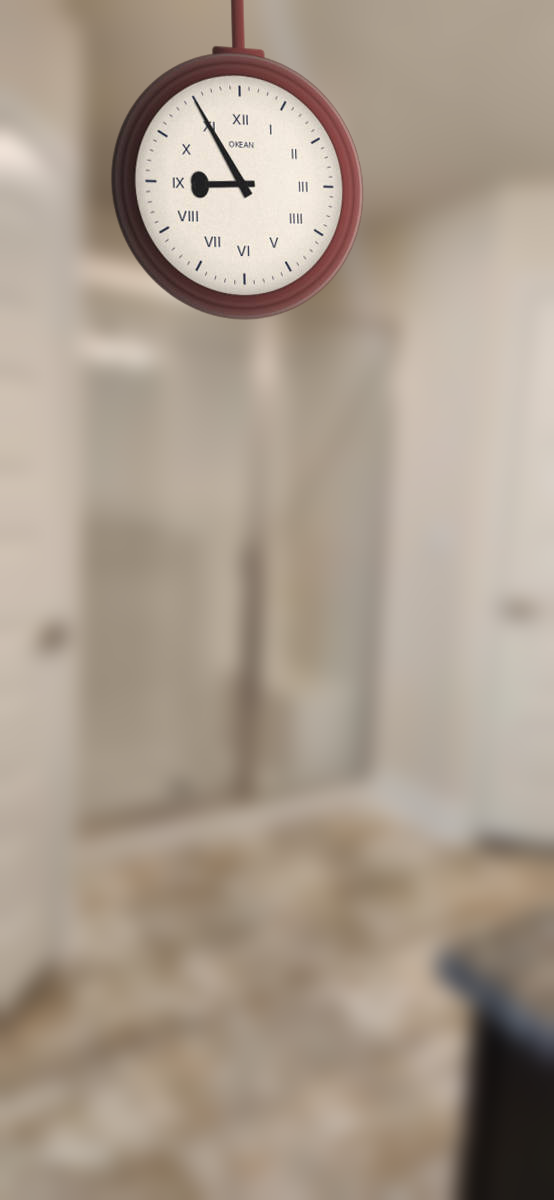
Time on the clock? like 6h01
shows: 8h55
